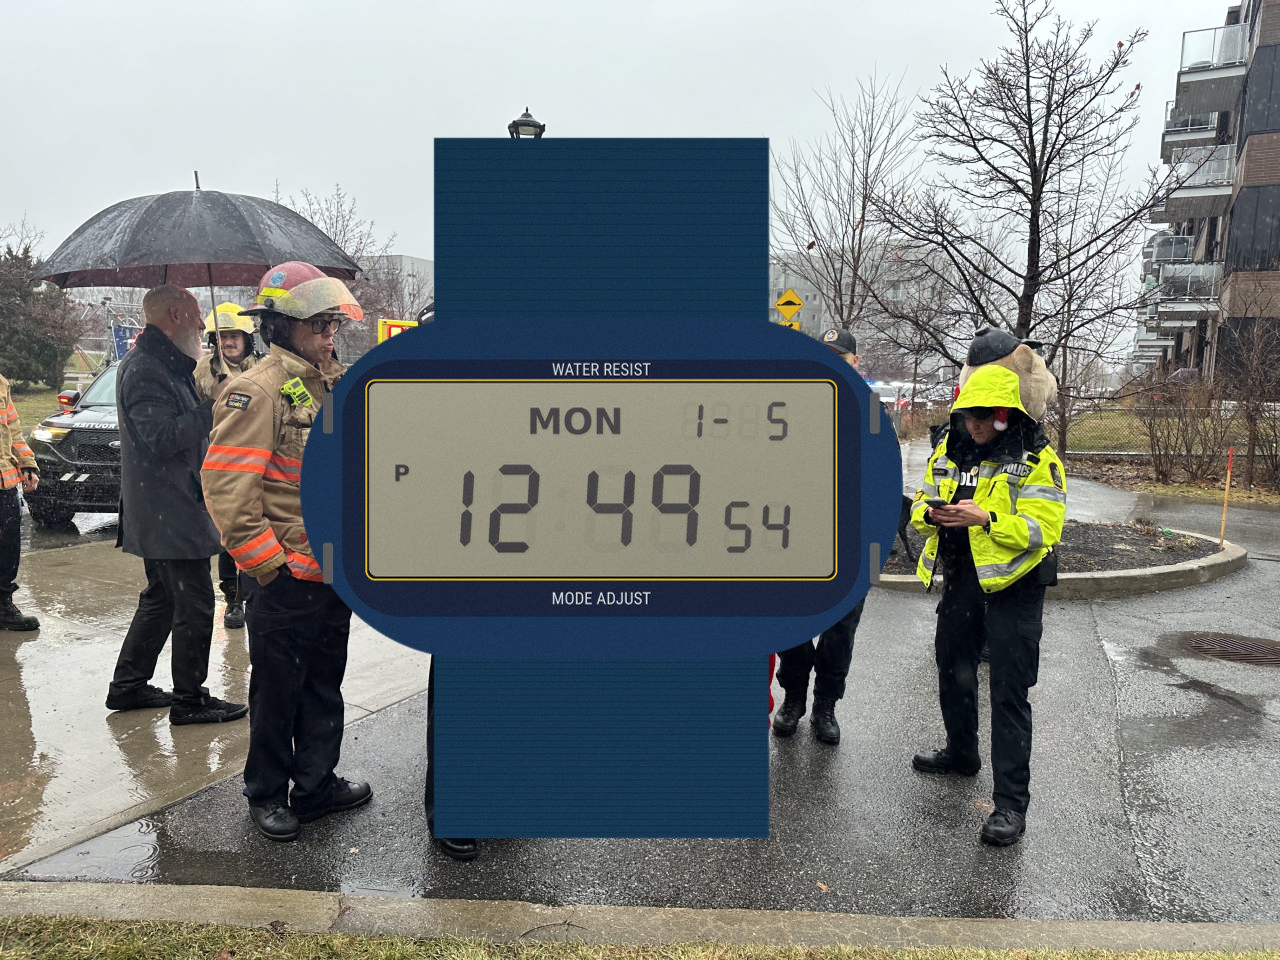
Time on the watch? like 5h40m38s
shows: 12h49m54s
